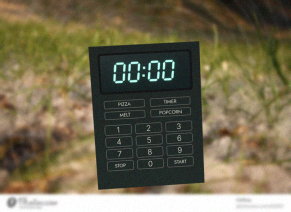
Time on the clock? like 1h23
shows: 0h00
